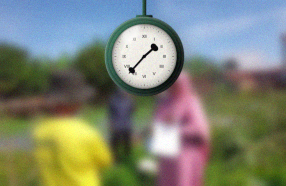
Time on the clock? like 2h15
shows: 1h37
